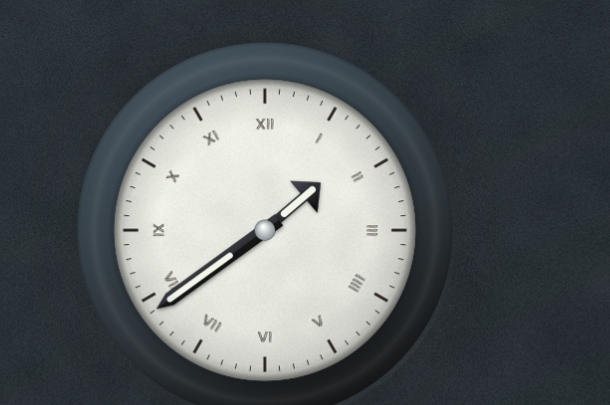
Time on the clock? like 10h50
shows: 1h39
